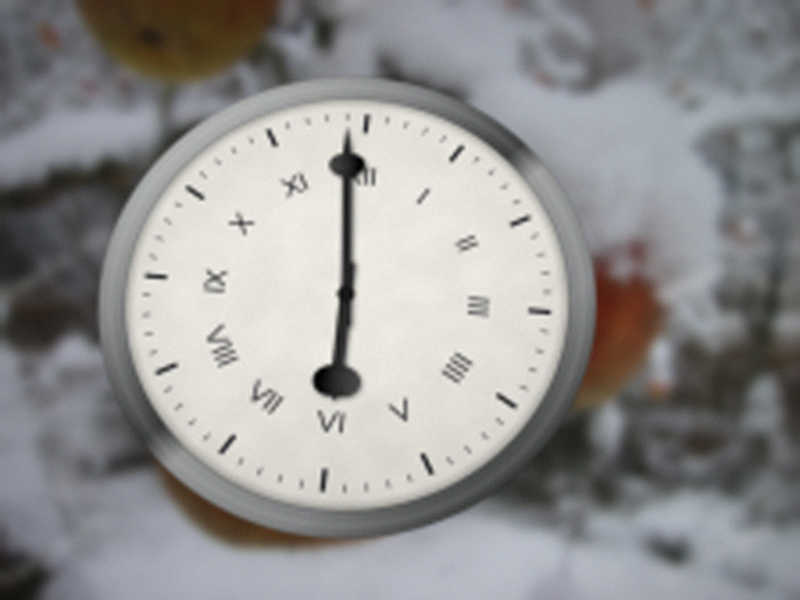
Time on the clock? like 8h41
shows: 5h59
